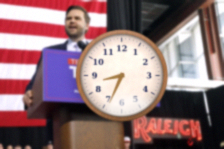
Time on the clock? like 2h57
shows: 8h34
